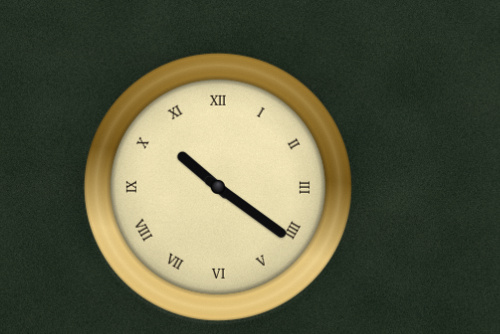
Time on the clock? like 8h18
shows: 10h21
